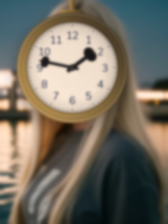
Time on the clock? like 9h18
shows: 1h47
